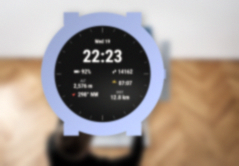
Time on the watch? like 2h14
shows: 22h23
